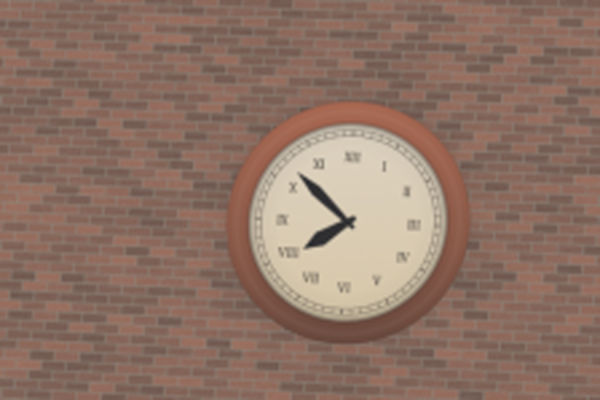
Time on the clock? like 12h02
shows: 7h52
